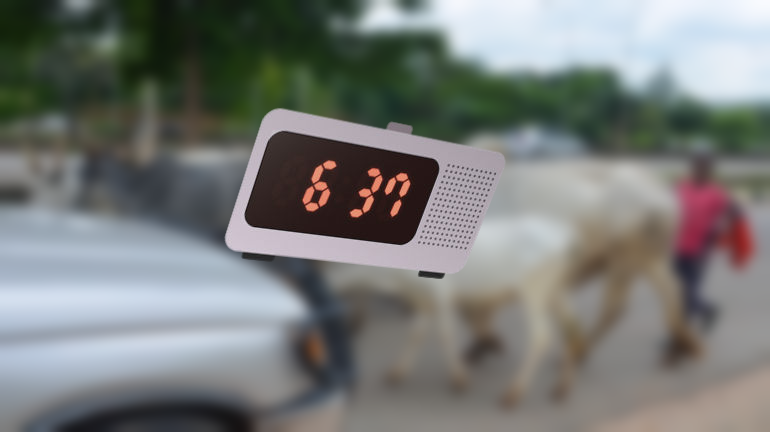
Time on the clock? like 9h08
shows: 6h37
